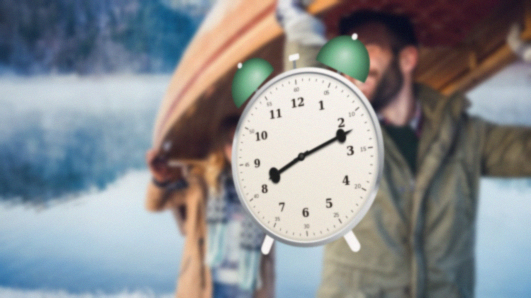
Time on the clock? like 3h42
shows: 8h12
